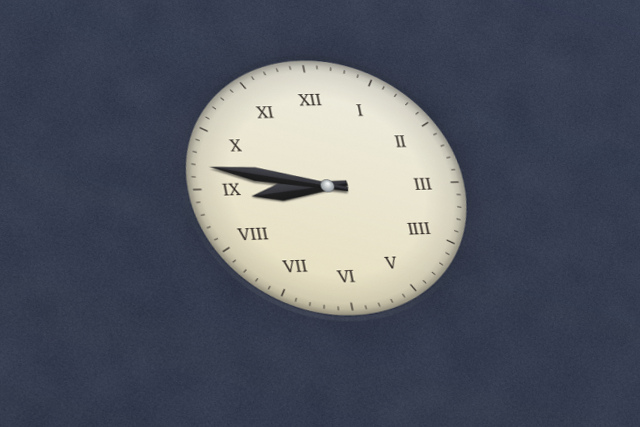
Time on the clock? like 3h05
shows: 8h47
